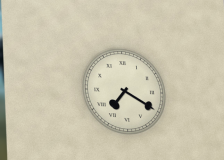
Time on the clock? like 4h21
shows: 7h20
